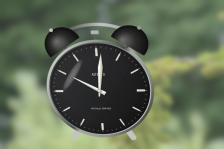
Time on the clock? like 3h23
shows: 10h01
